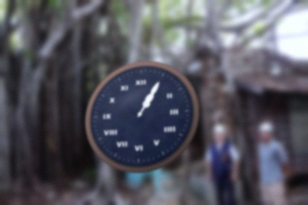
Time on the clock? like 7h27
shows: 1h05
